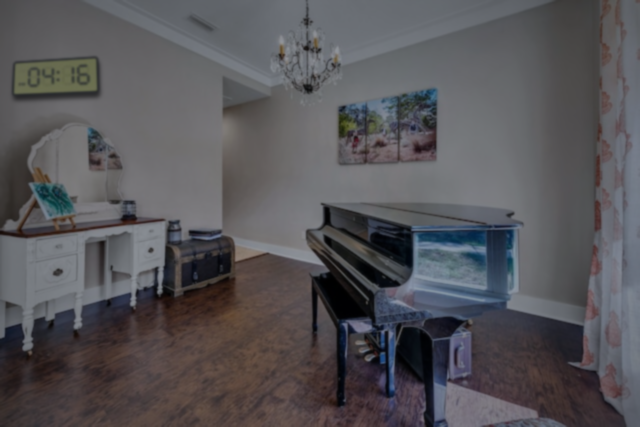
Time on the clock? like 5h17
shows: 4h16
